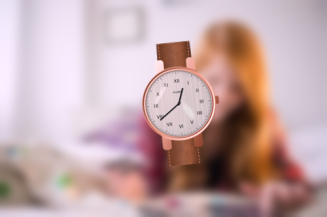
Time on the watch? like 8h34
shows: 12h39
